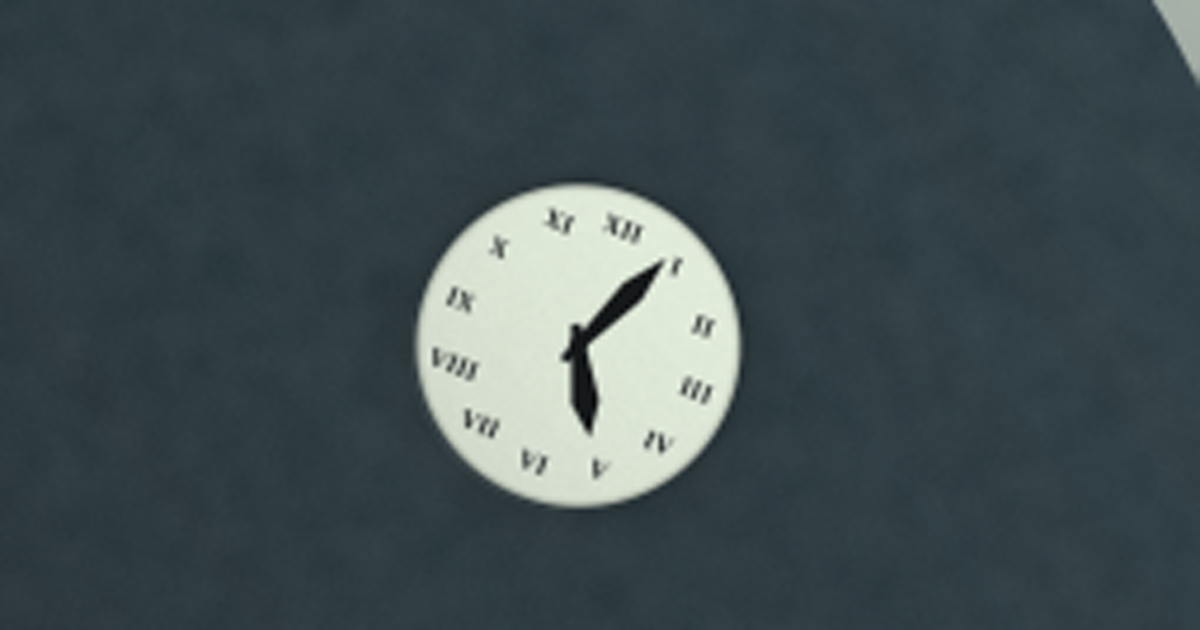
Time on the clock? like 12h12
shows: 5h04
